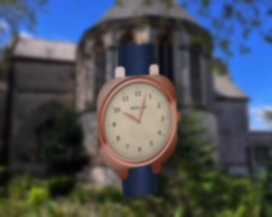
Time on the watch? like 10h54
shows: 10h03
